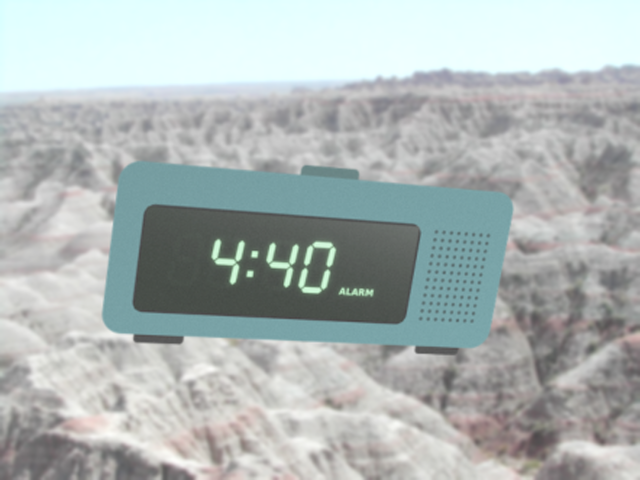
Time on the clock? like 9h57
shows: 4h40
